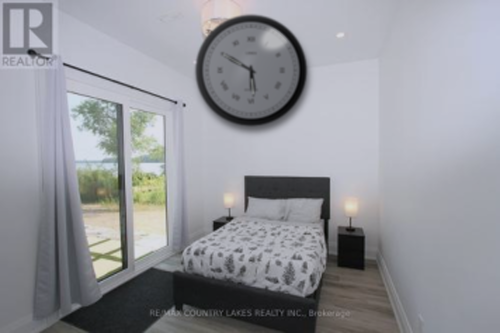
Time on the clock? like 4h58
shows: 5h50
